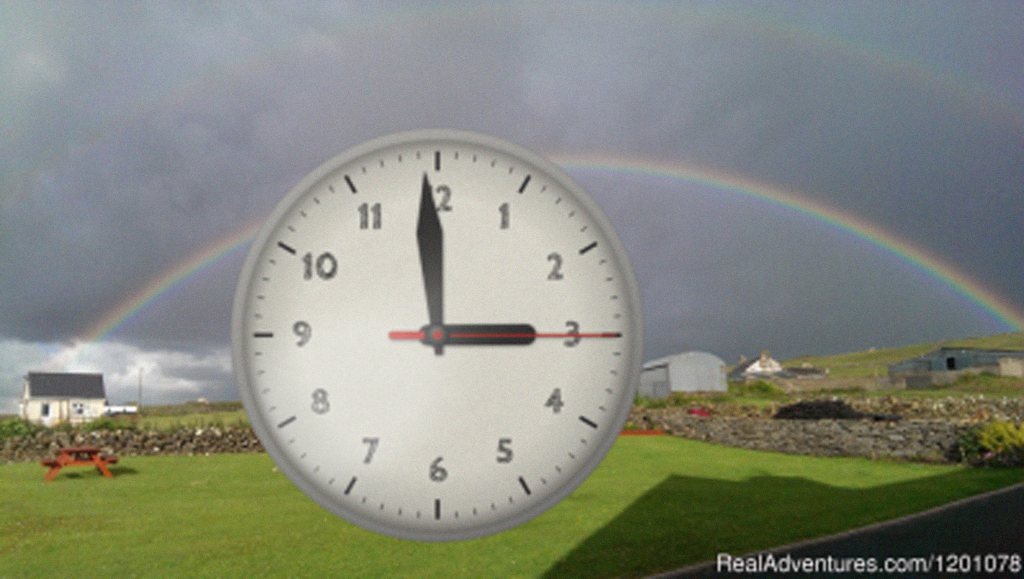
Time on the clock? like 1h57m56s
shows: 2h59m15s
